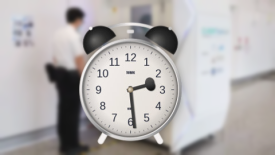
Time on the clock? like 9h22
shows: 2h29
